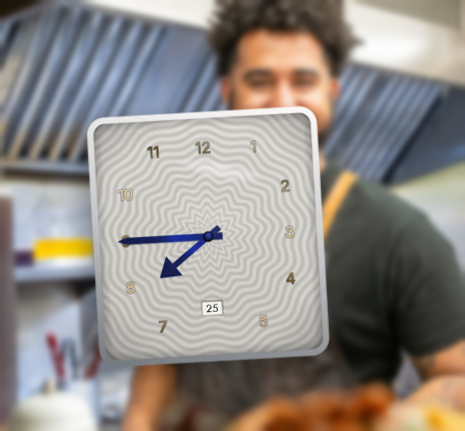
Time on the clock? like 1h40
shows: 7h45
